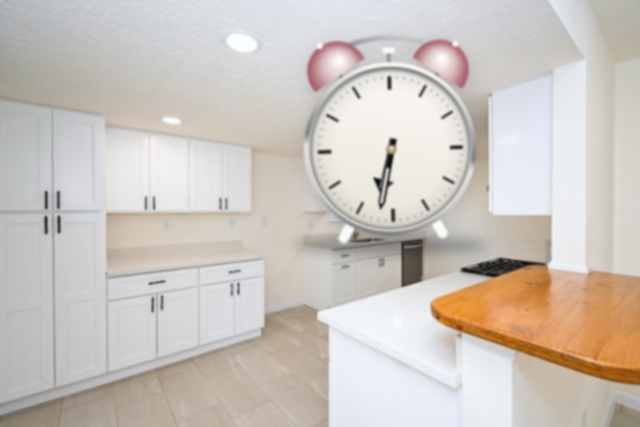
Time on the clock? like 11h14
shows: 6h32
